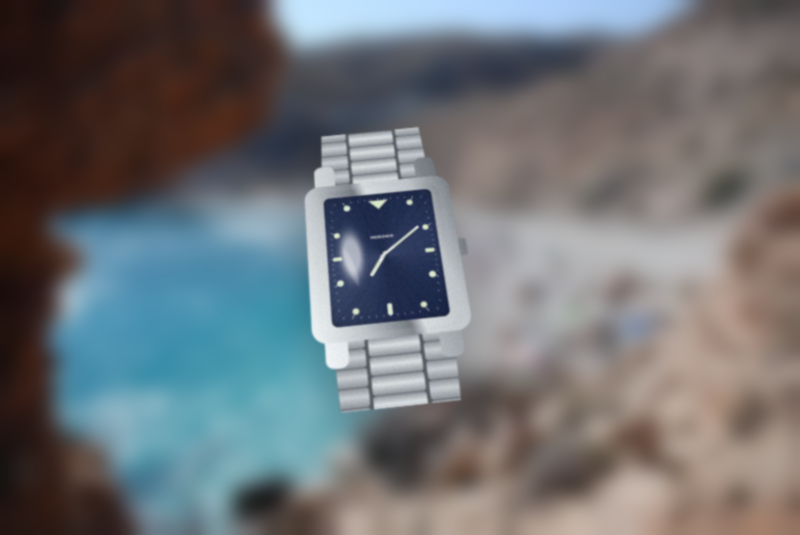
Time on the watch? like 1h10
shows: 7h09
